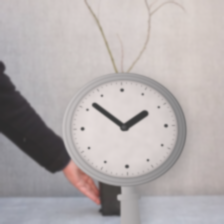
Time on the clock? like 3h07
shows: 1h52
